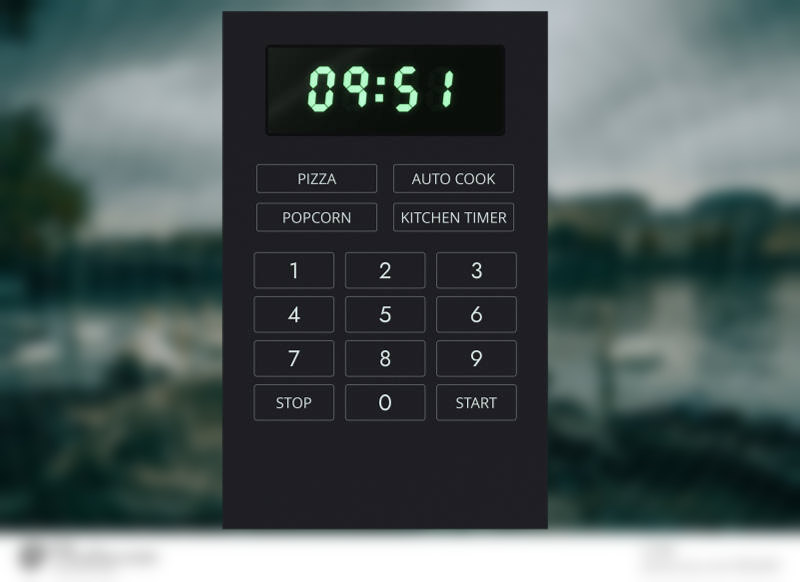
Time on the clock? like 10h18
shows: 9h51
